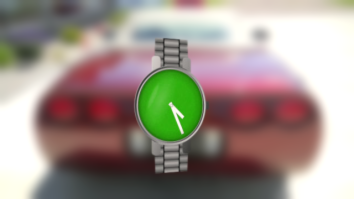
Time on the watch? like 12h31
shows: 4h26
